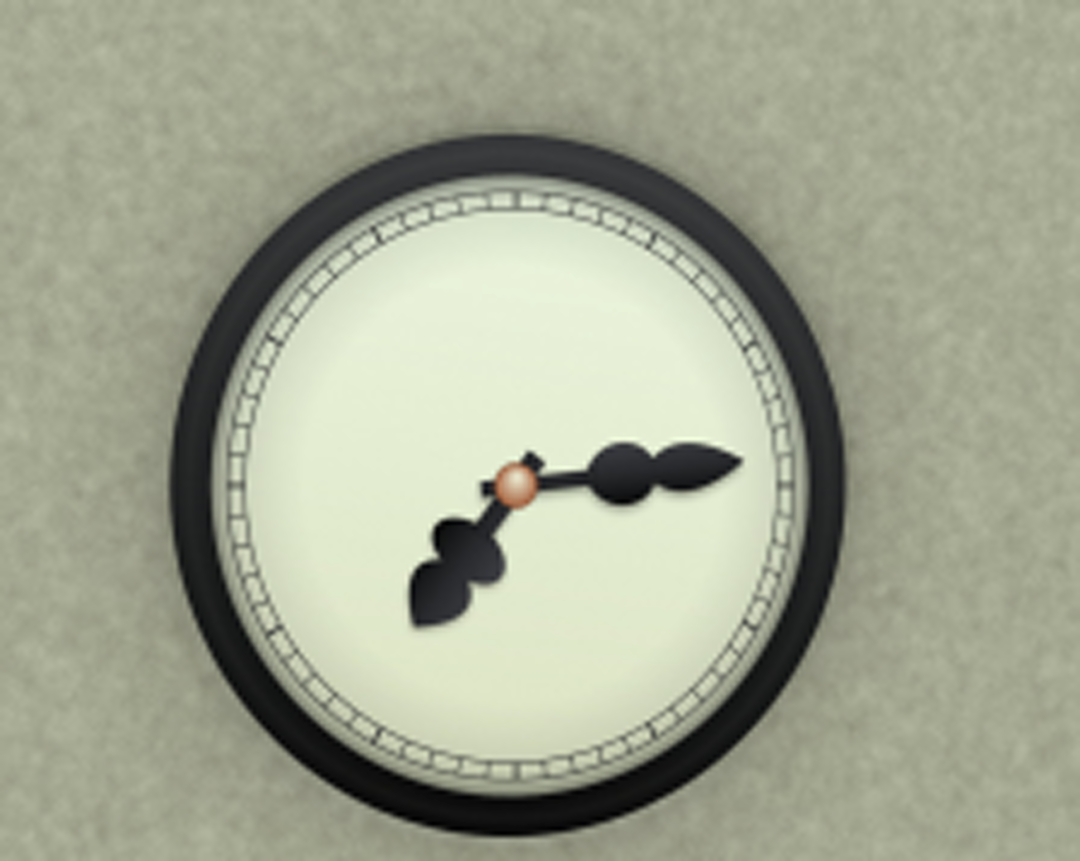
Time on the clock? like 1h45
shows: 7h14
